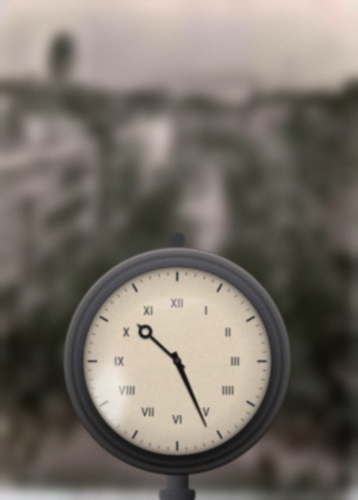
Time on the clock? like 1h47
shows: 10h26
